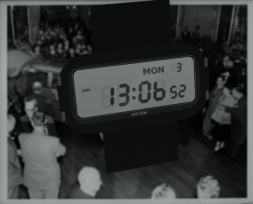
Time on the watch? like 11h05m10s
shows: 13h06m52s
